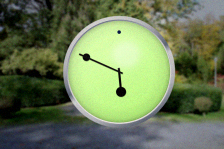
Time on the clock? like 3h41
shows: 5h49
